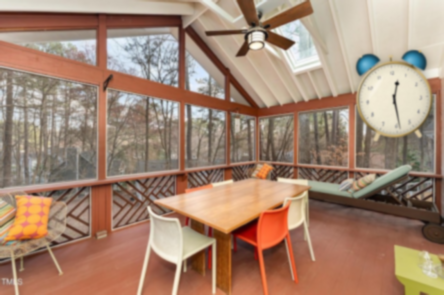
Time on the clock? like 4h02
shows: 12h29
